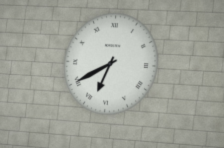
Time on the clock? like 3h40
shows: 6h40
